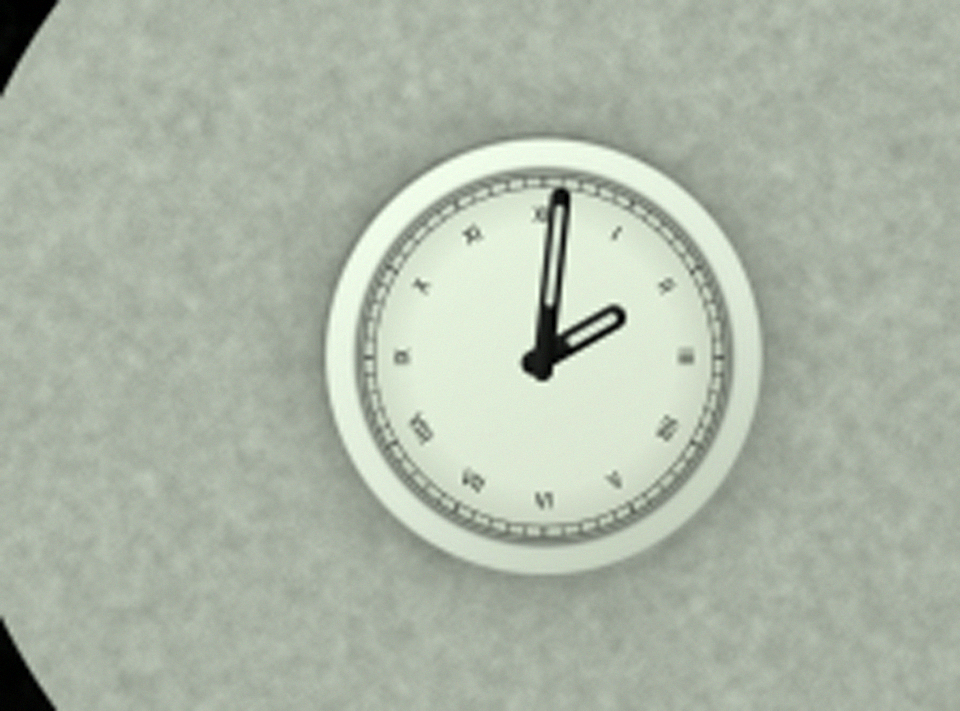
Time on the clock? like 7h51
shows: 2h01
